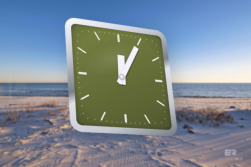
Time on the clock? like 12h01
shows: 12h05
